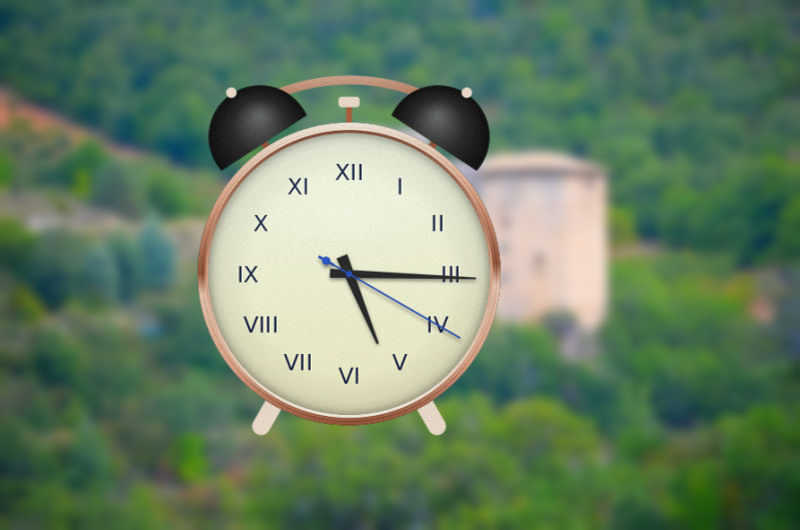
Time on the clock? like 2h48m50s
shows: 5h15m20s
